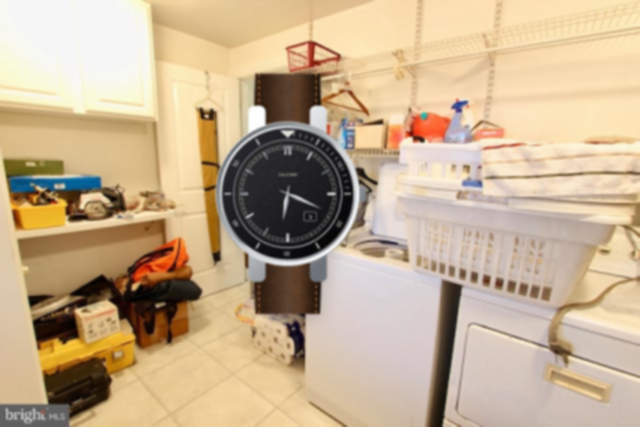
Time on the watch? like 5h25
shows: 6h19
